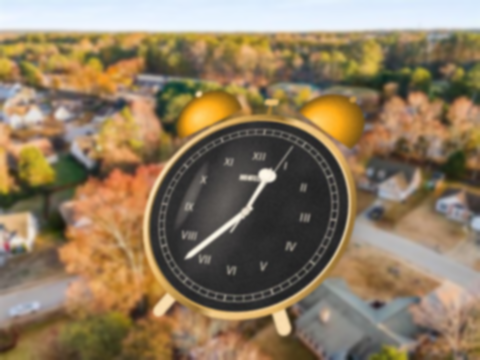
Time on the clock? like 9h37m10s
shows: 12h37m04s
